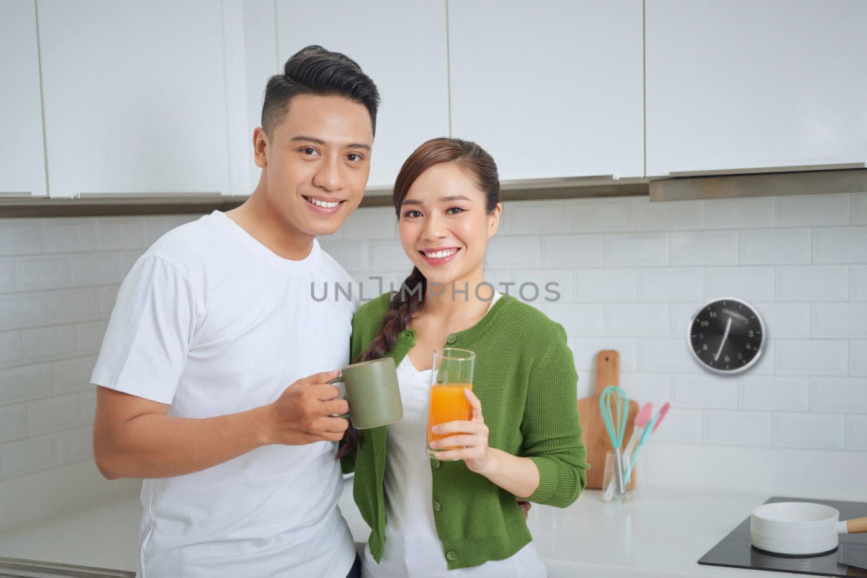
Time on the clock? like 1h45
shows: 12h34
